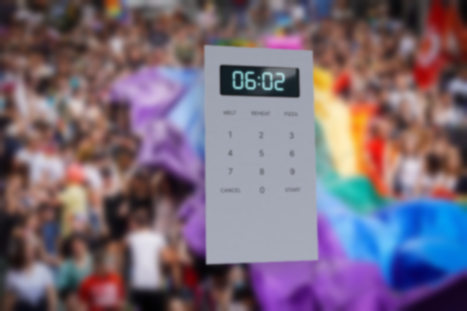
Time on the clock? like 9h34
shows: 6h02
